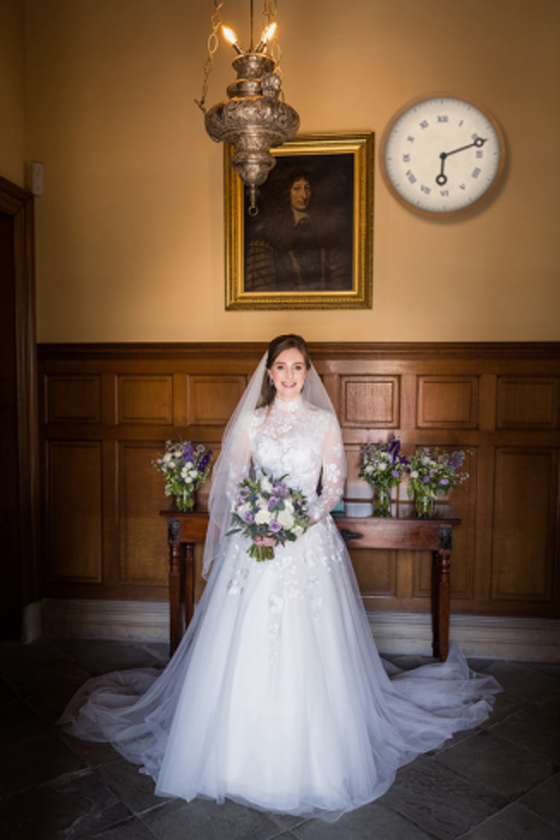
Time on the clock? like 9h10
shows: 6h12
